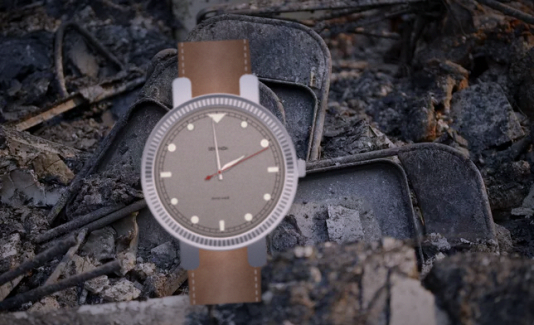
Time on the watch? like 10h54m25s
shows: 1h59m11s
